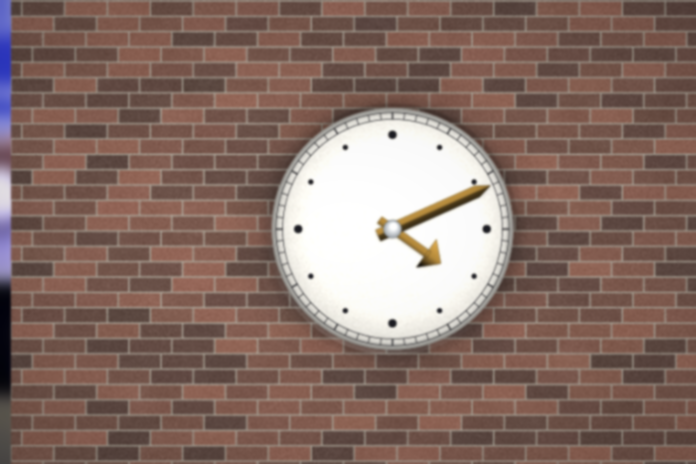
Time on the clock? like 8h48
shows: 4h11
